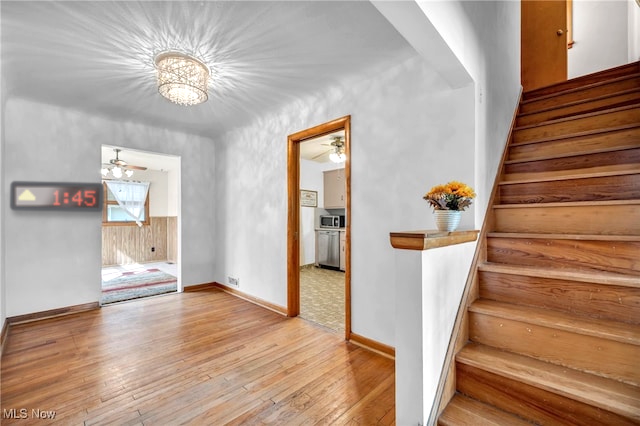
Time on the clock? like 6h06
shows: 1h45
